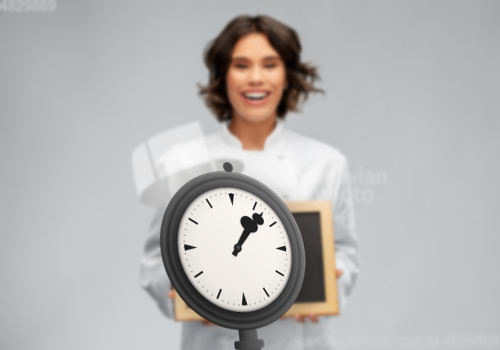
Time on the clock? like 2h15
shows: 1h07
